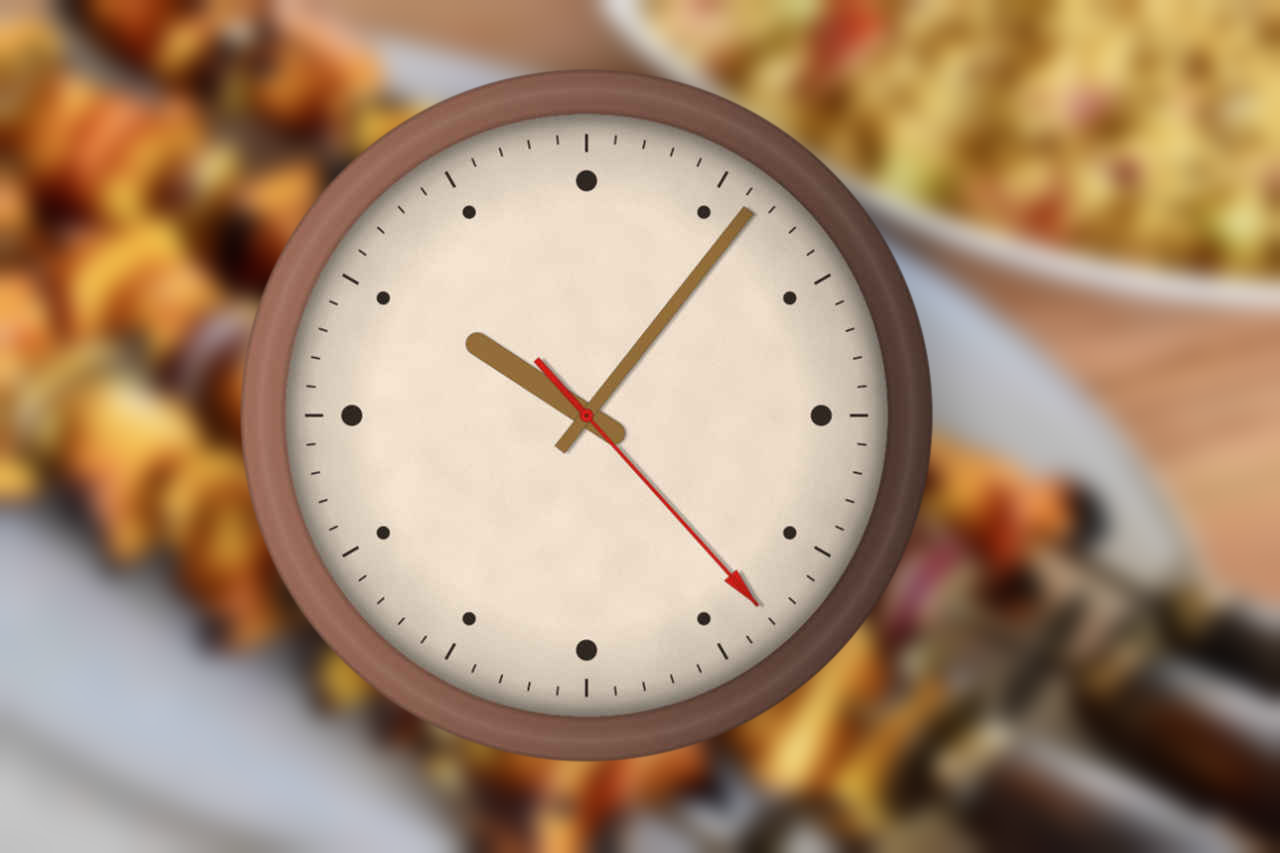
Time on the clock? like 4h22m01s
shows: 10h06m23s
